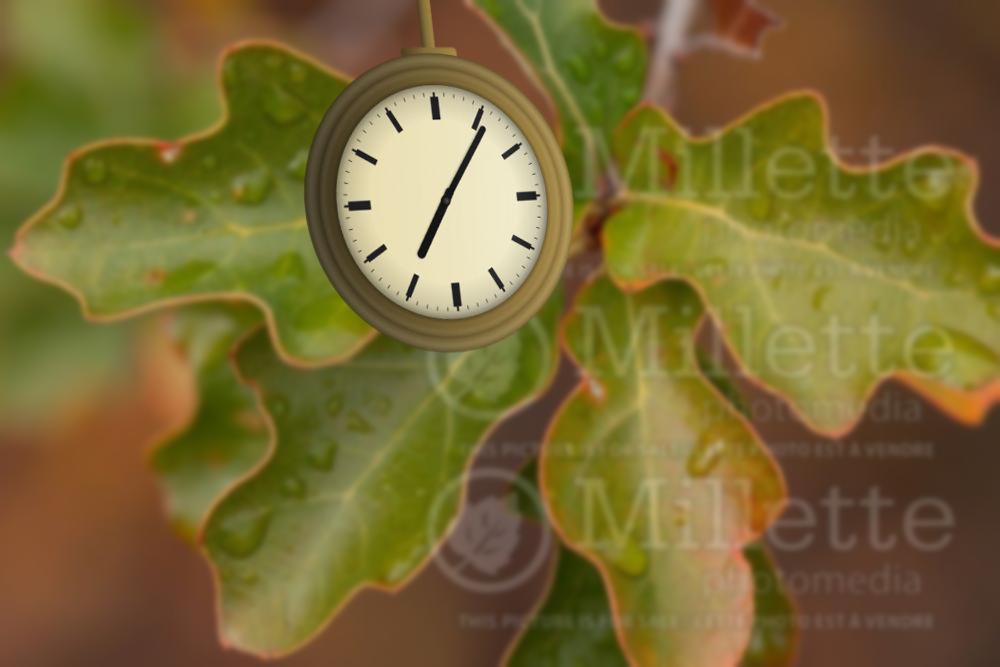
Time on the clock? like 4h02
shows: 7h06
